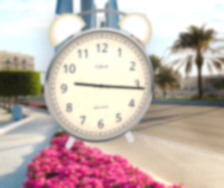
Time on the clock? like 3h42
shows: 9h16
